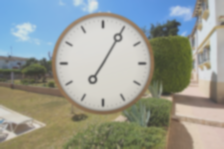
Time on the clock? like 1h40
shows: 7h05
